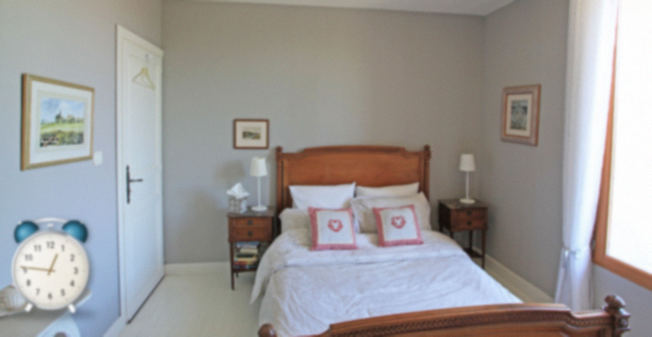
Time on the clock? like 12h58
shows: 12h46
